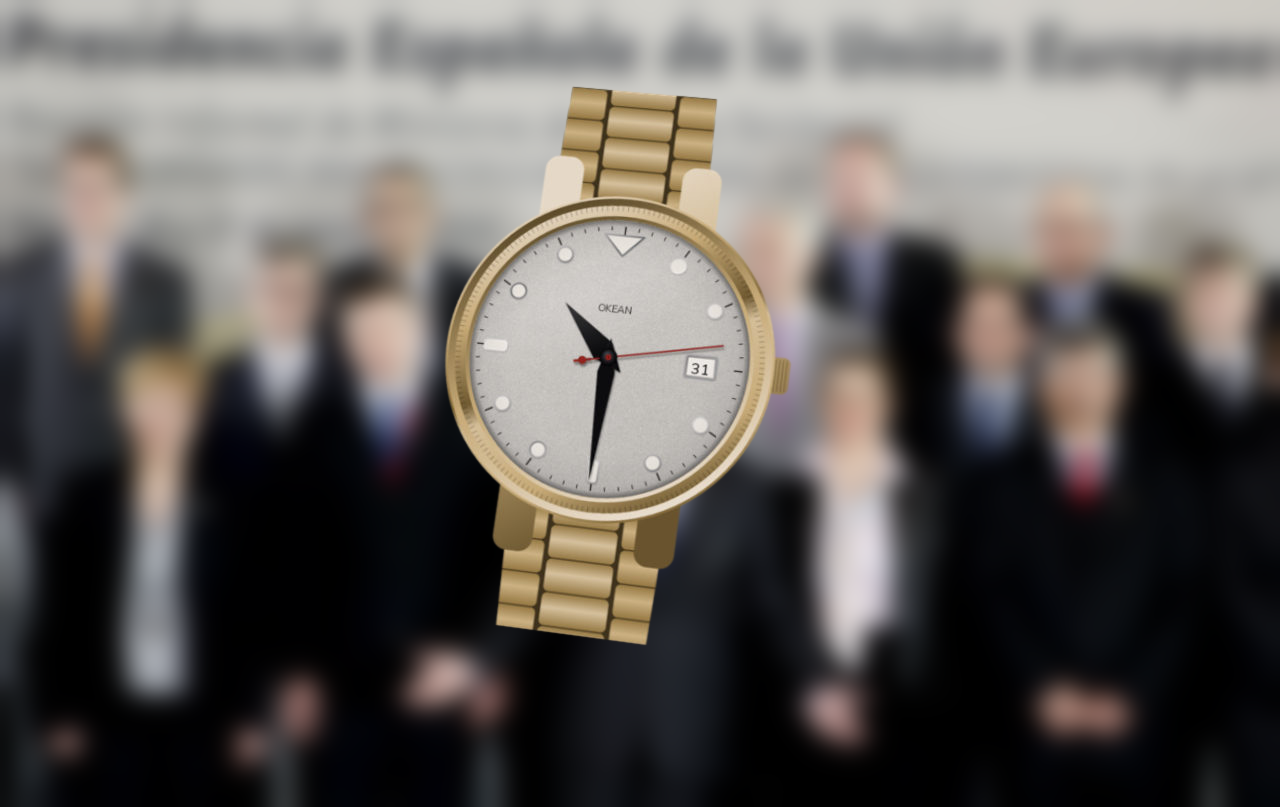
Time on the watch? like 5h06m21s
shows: 10h30m13s
